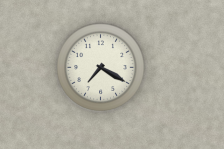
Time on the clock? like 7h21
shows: 7h20
